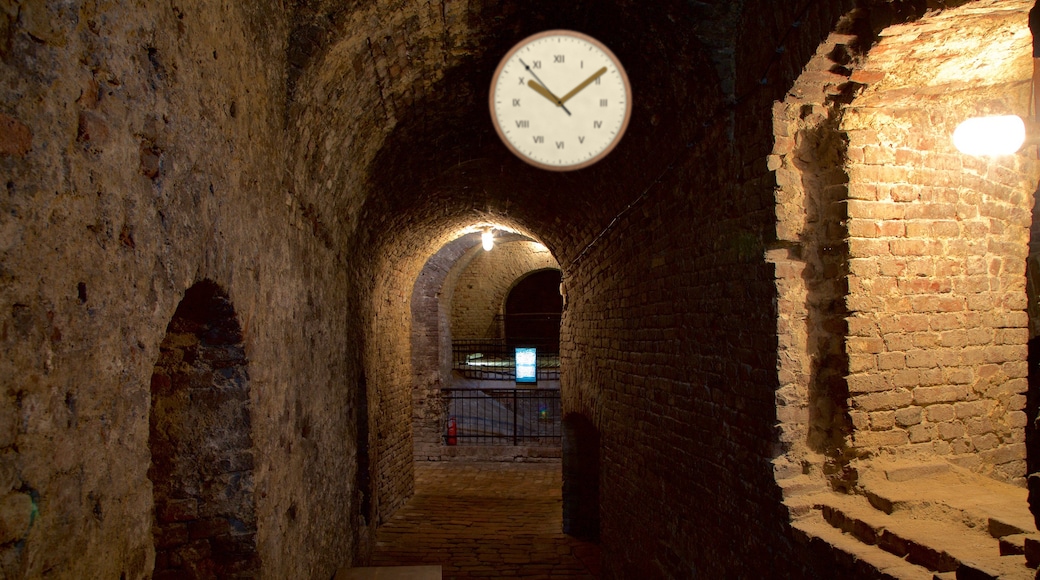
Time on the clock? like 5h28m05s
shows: 10h08m53s
